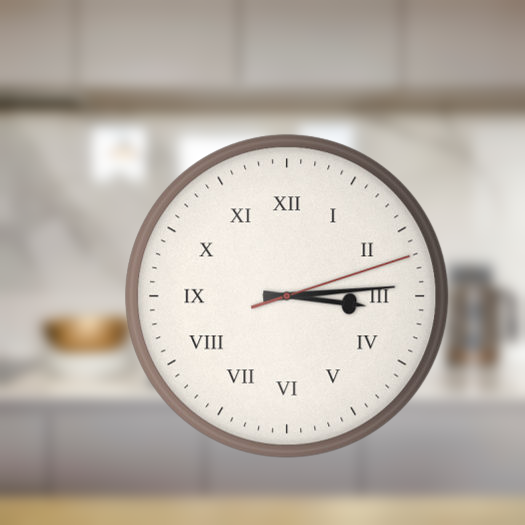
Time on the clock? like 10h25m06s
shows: 3h14m12s
